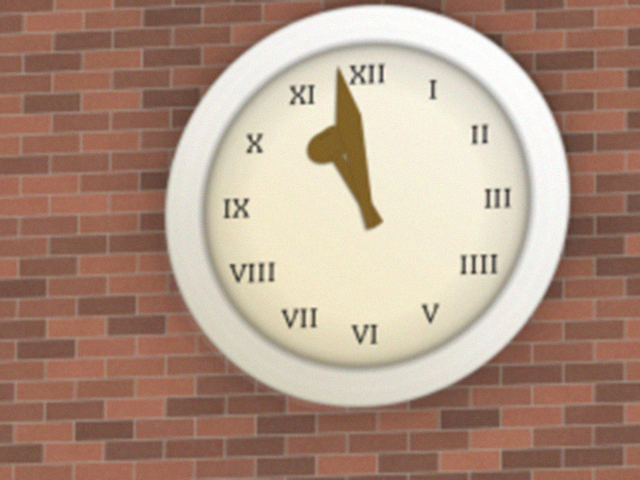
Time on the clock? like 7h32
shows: 10h58
